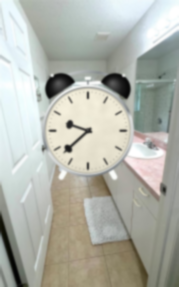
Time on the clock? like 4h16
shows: 9h38
